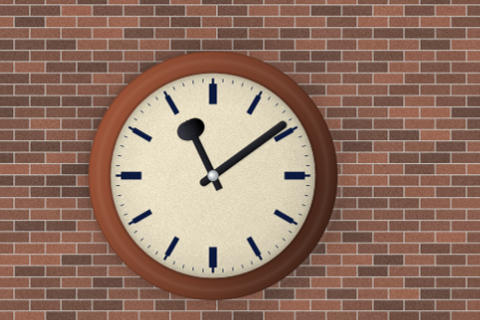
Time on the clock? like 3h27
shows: 11h09
